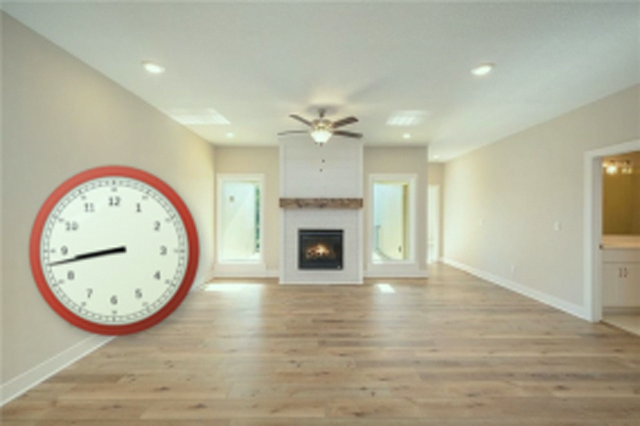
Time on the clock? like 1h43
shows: 8h43
